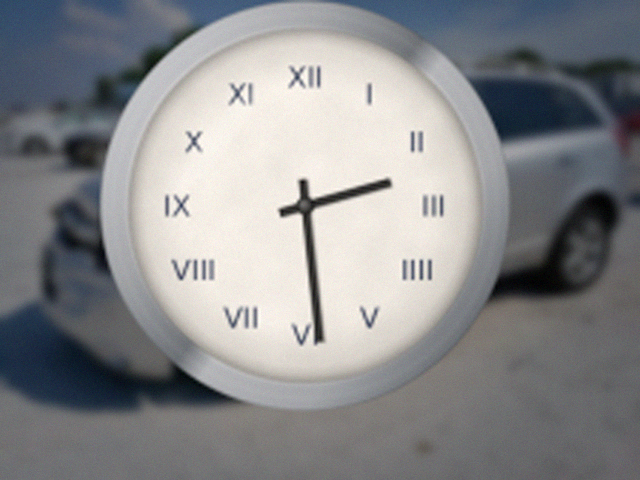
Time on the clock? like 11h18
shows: 2h29
